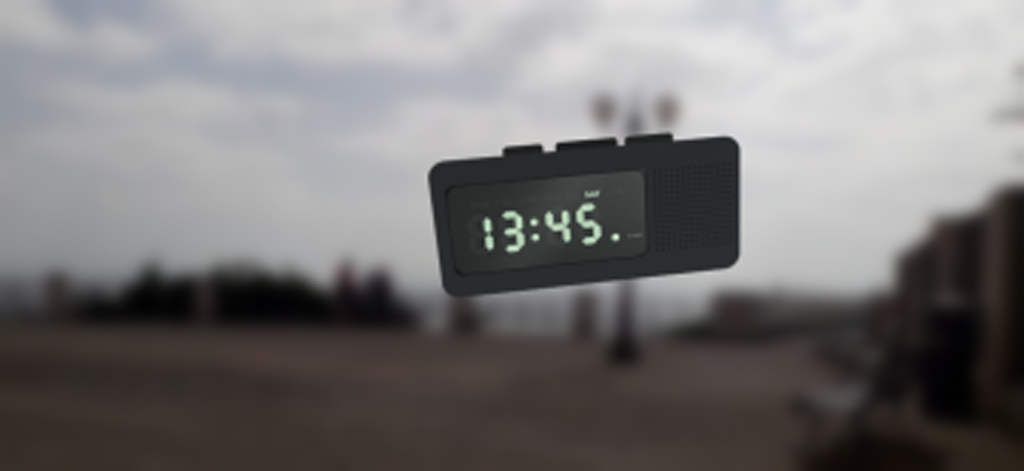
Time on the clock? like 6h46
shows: 13h45
